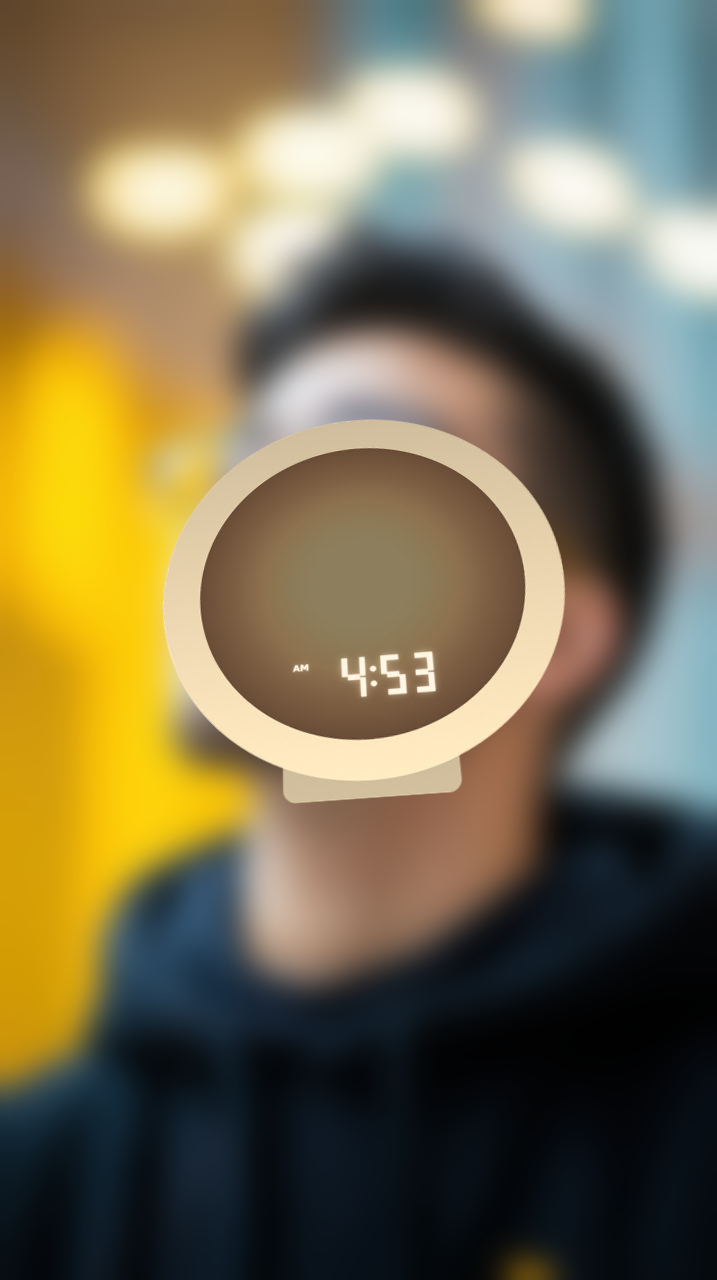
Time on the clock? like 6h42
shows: 4h53
